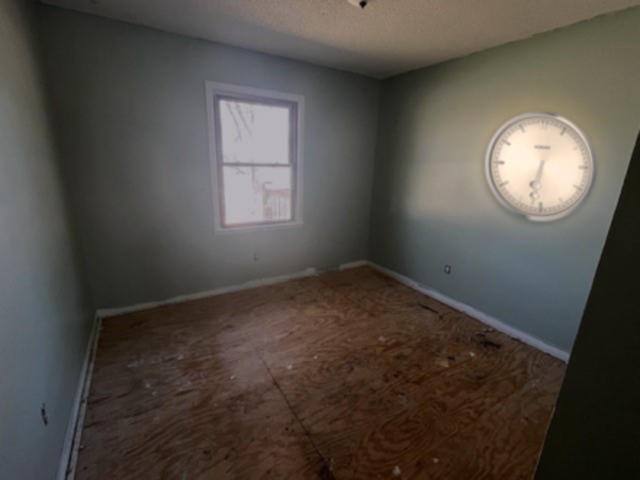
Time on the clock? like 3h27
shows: 6h32
